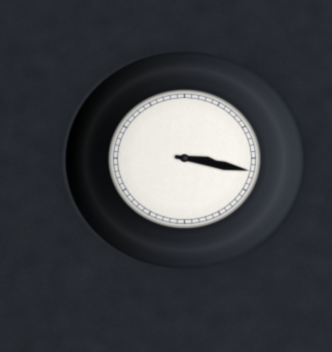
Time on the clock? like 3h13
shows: 3h17
